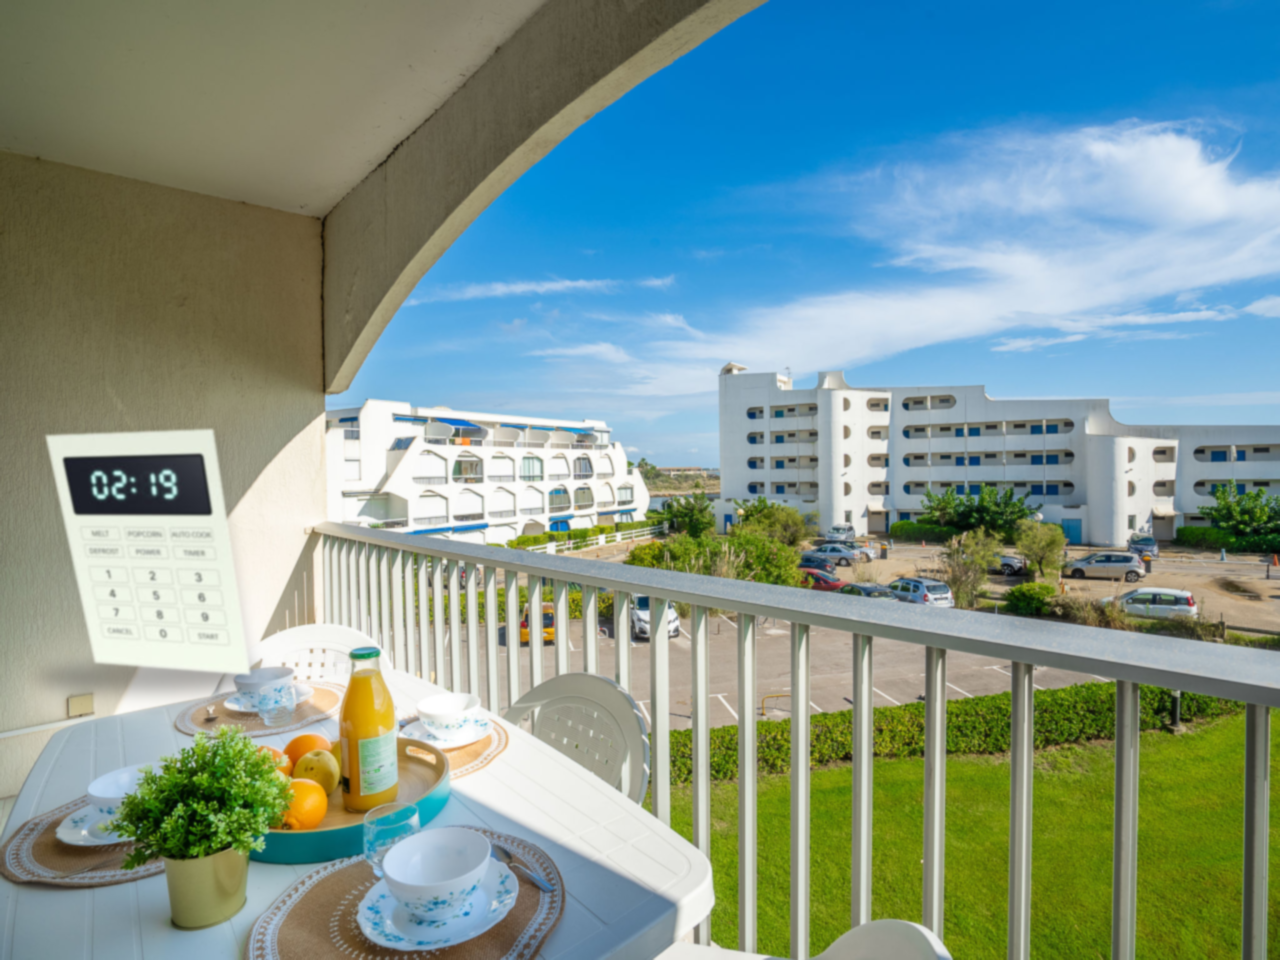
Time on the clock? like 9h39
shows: 2h19
